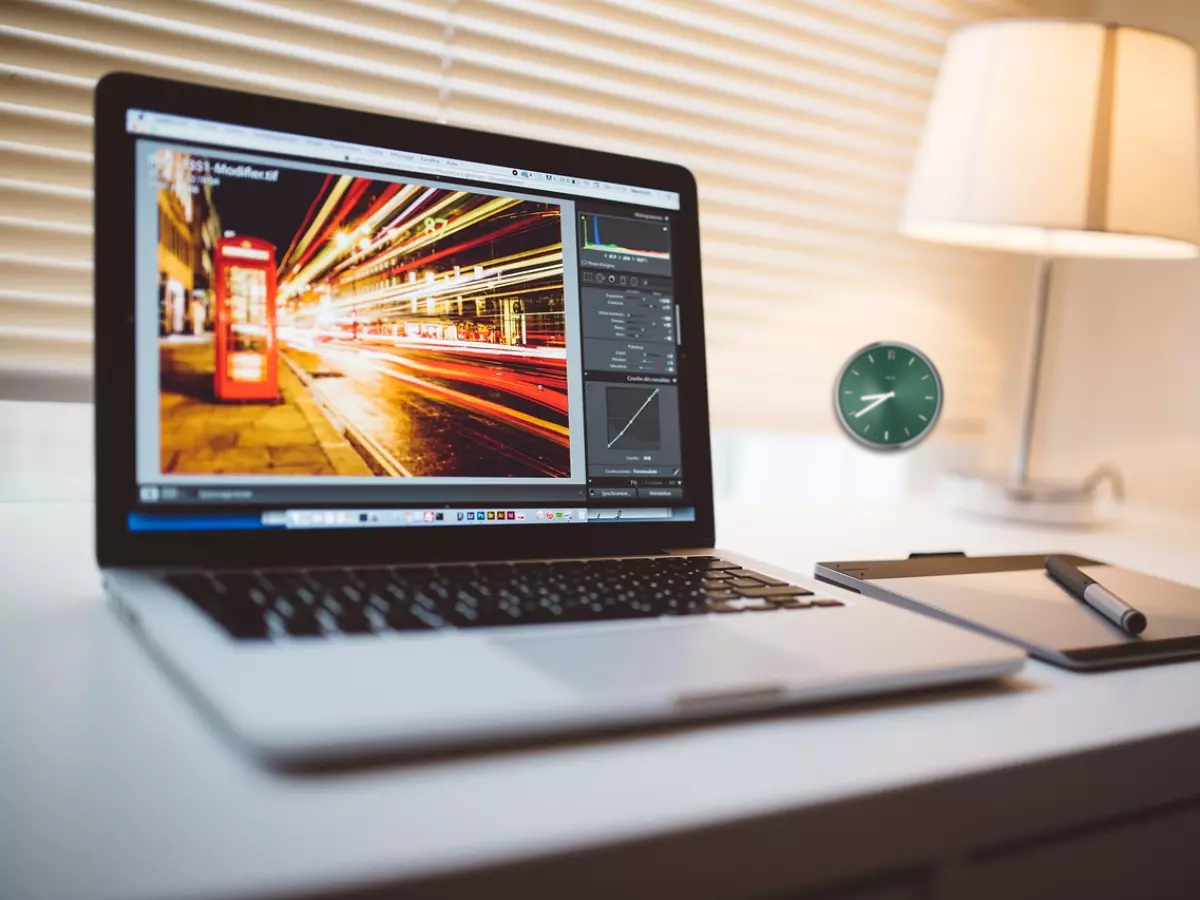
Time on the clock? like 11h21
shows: 8h39
